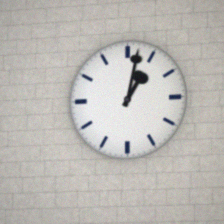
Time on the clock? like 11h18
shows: 1h02
